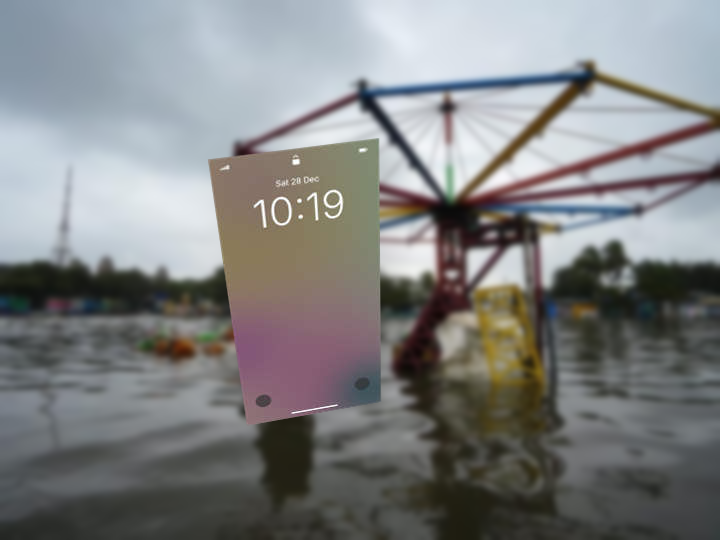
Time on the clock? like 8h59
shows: 10h19
